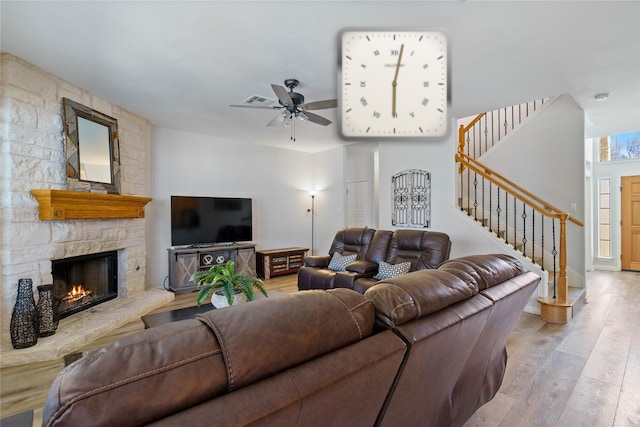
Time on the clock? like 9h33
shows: 6h02
